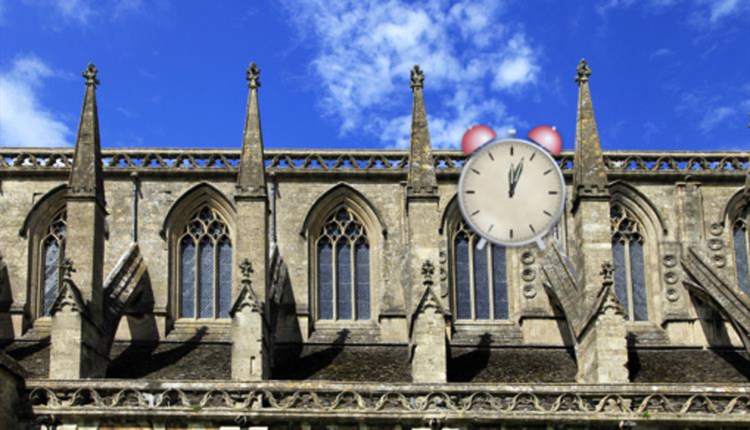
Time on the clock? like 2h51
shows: 12h03
